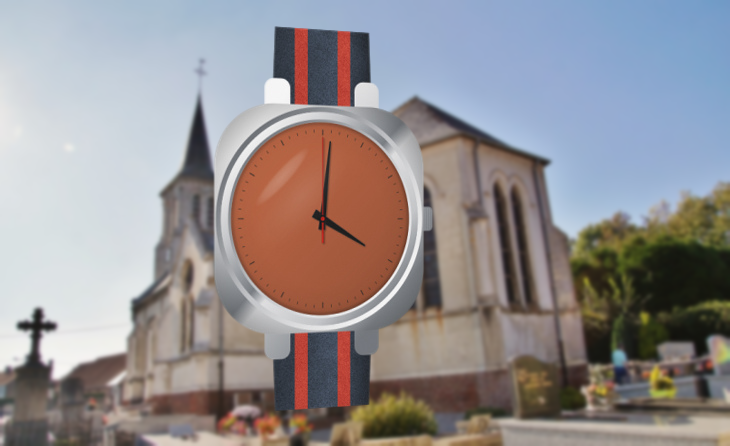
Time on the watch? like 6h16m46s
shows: 4h01m00s
